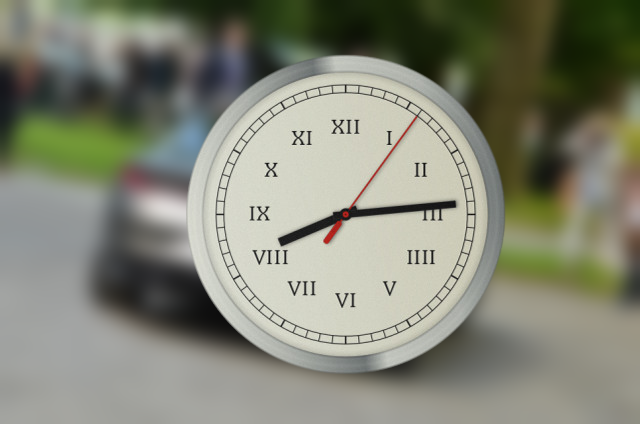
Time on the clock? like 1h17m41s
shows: 8h14m06s
